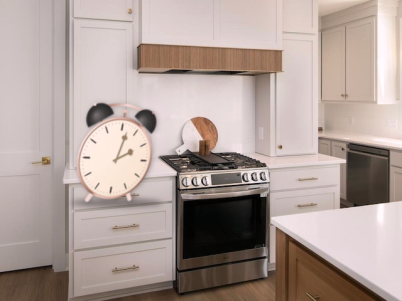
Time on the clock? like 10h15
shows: 2h02
